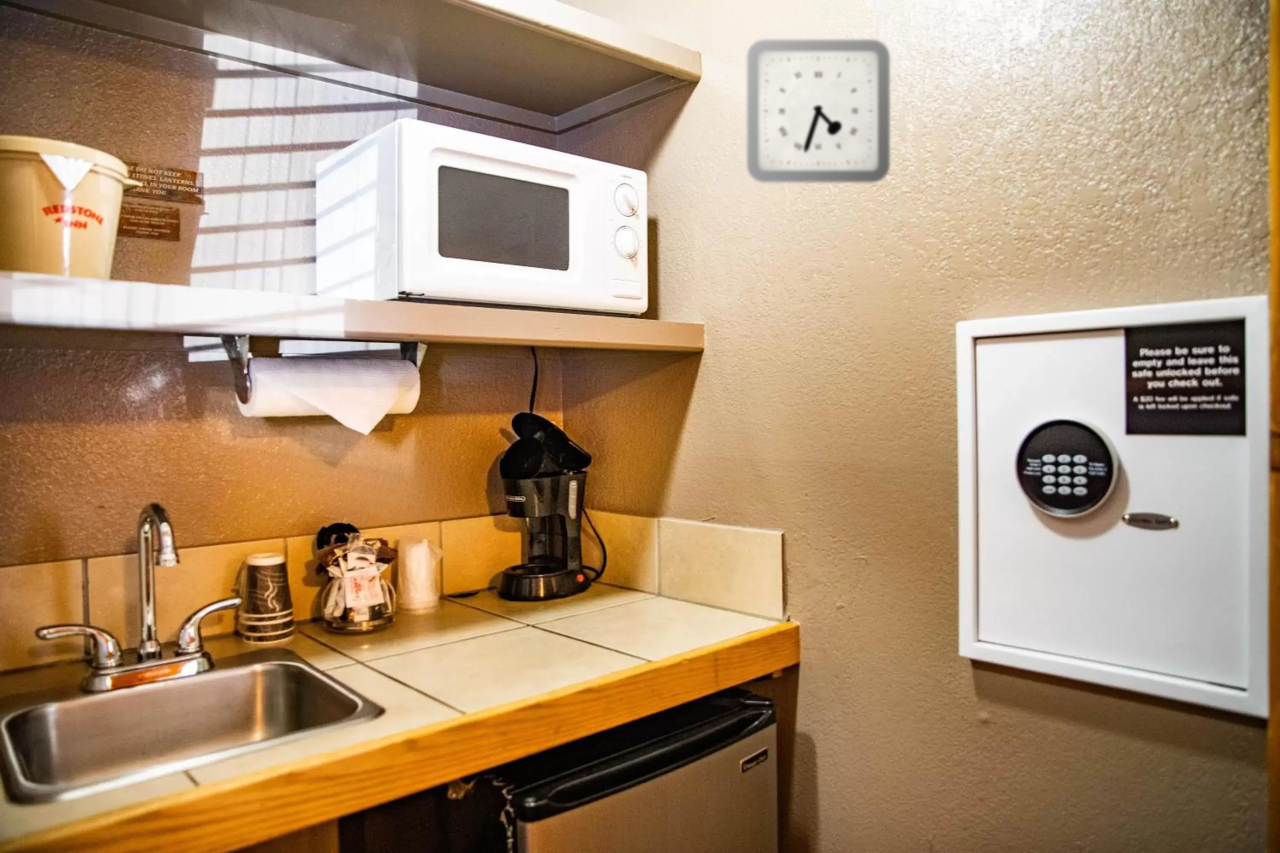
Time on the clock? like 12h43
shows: 4h33
